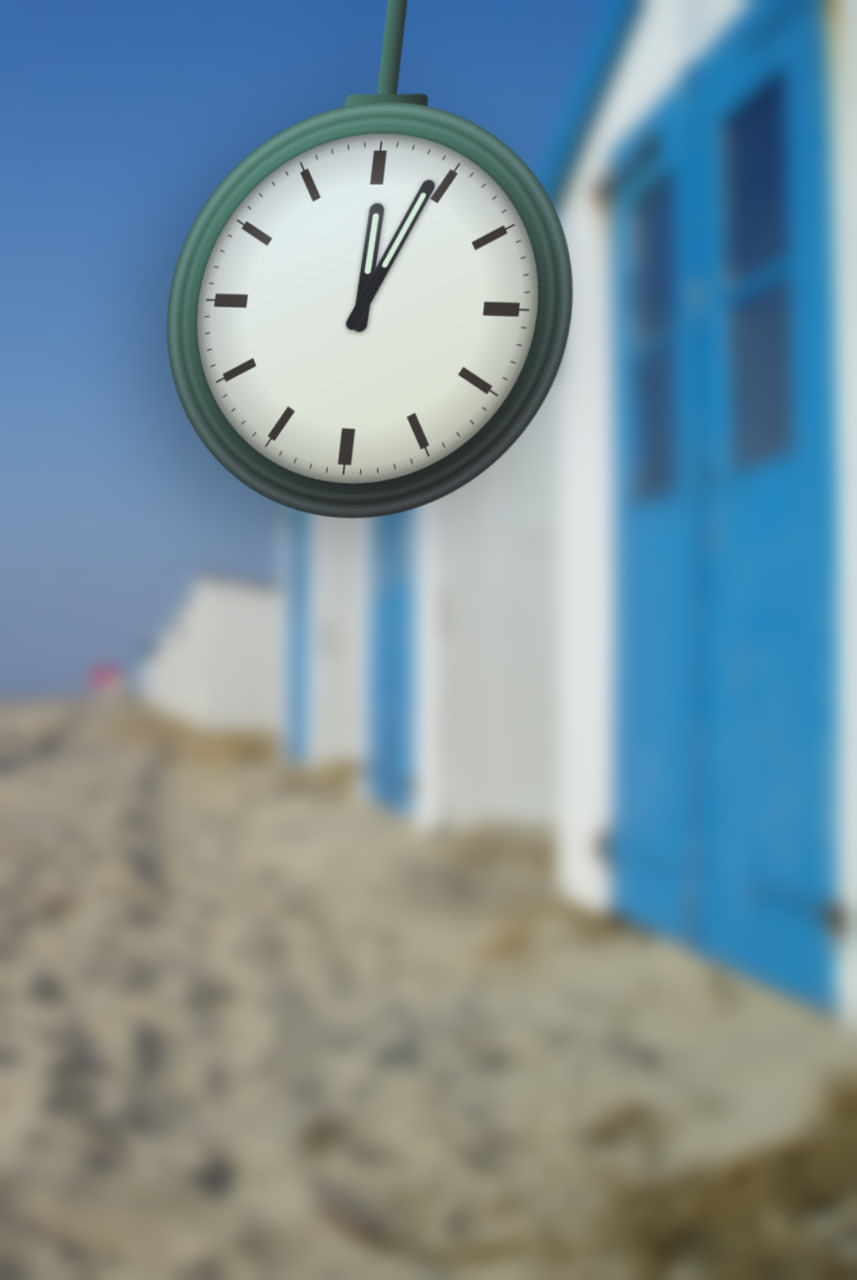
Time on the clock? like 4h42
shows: 12h04
